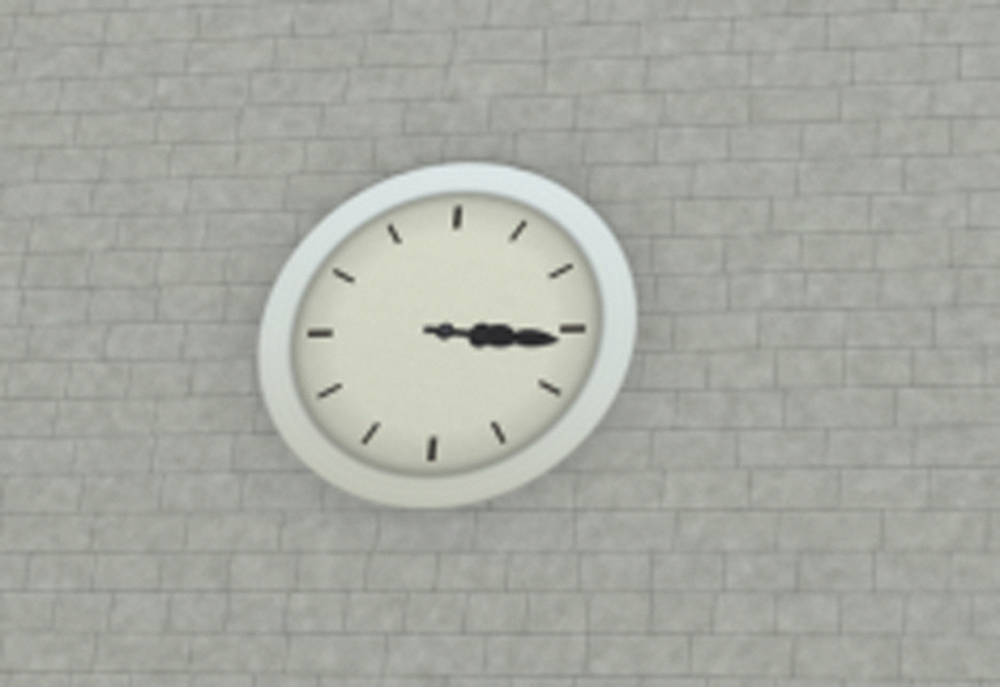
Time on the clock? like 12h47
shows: 3h16
